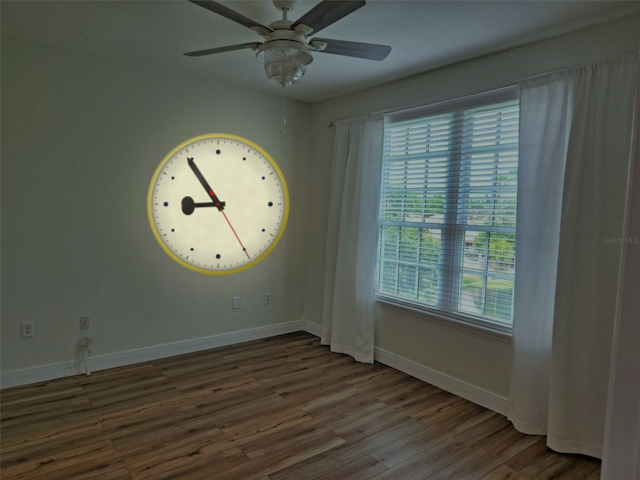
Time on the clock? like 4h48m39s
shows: 8h54m25s
